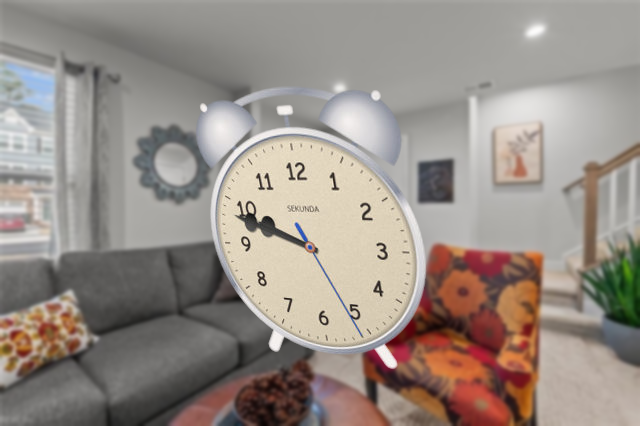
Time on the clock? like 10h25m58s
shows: 9h48m26s
